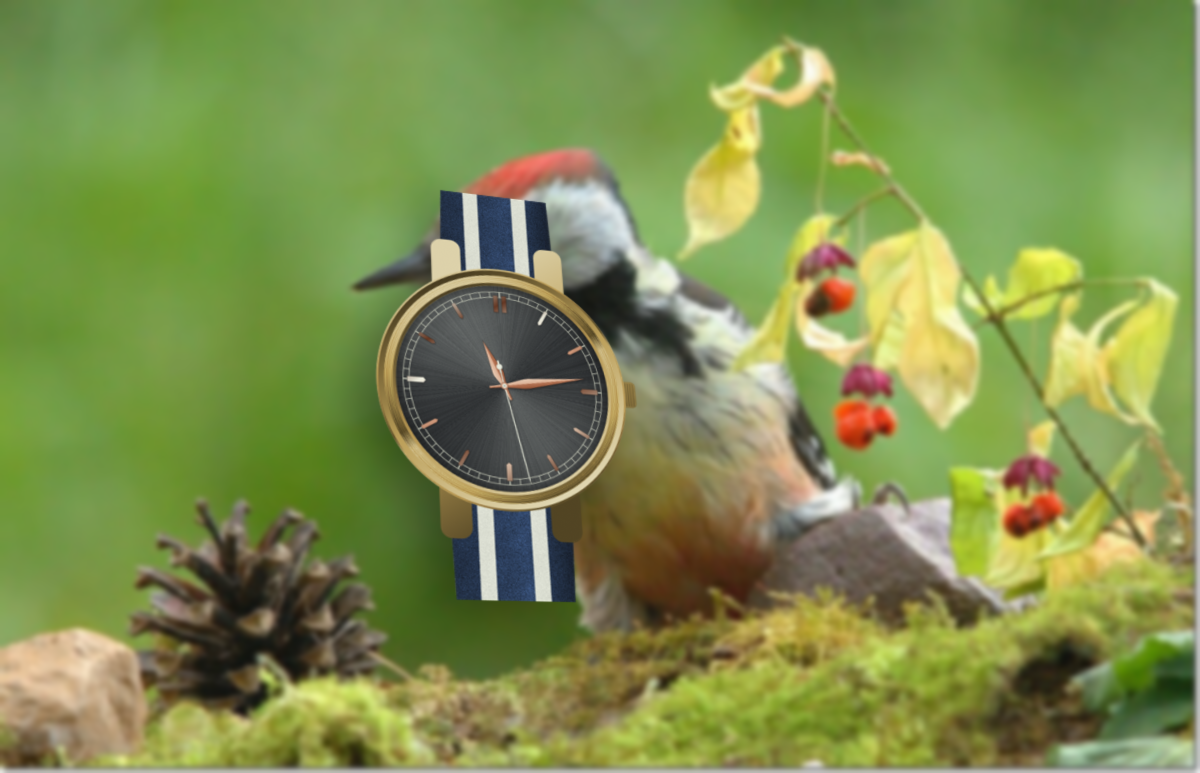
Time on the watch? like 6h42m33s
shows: 11h13m28s
